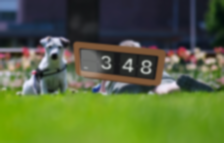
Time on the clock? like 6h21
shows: 3h48
